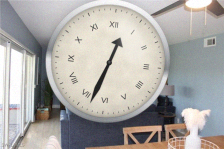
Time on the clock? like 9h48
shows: 12h33
